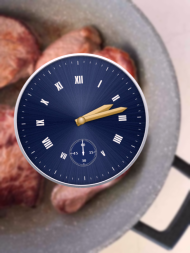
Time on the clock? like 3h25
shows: 2h13
